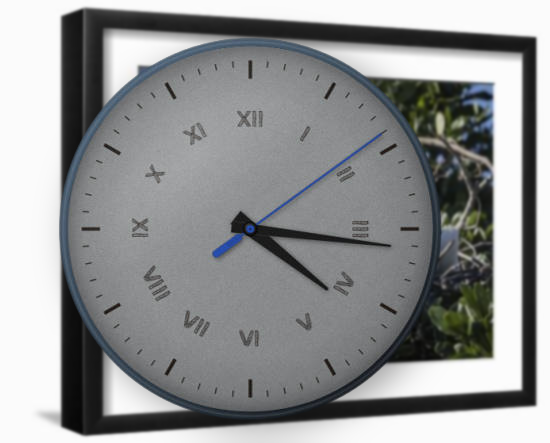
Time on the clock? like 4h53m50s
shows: 4h16m09s
